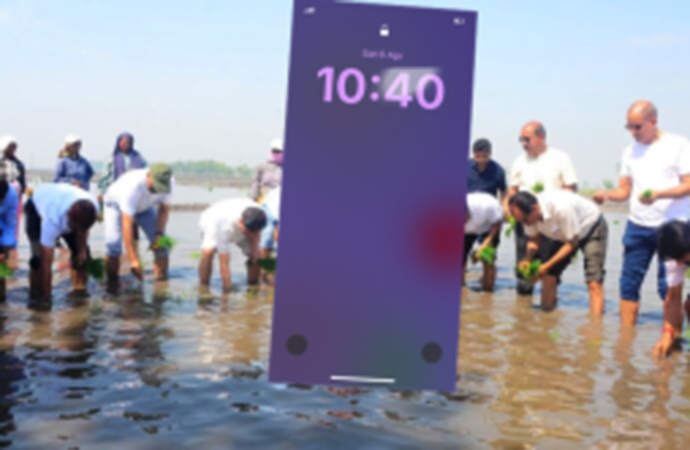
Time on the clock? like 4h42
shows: 10h40
